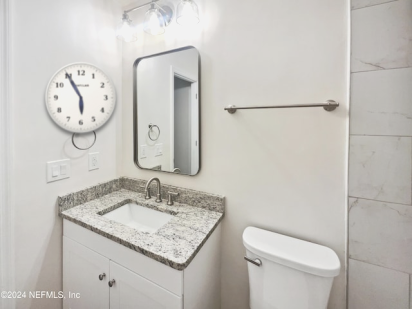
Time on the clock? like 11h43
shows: 5h55
